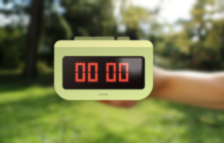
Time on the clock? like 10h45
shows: 0h00
